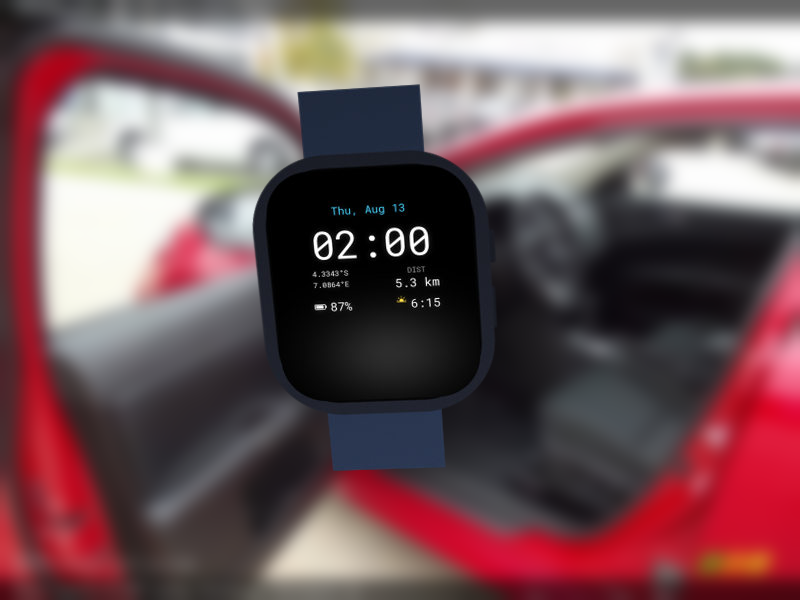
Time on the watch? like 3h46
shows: 2h00
